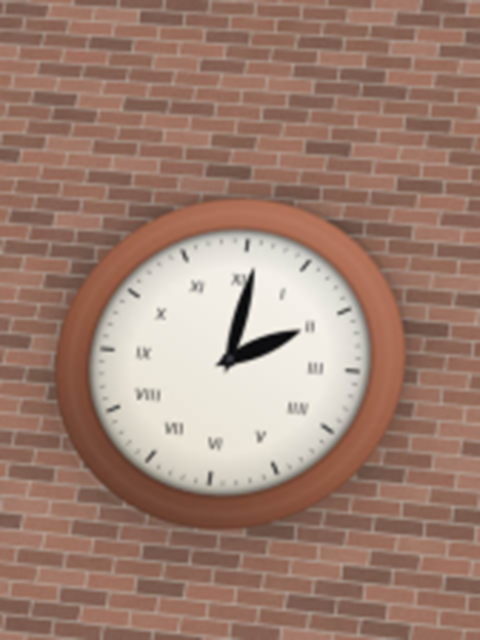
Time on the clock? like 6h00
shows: 2h01
